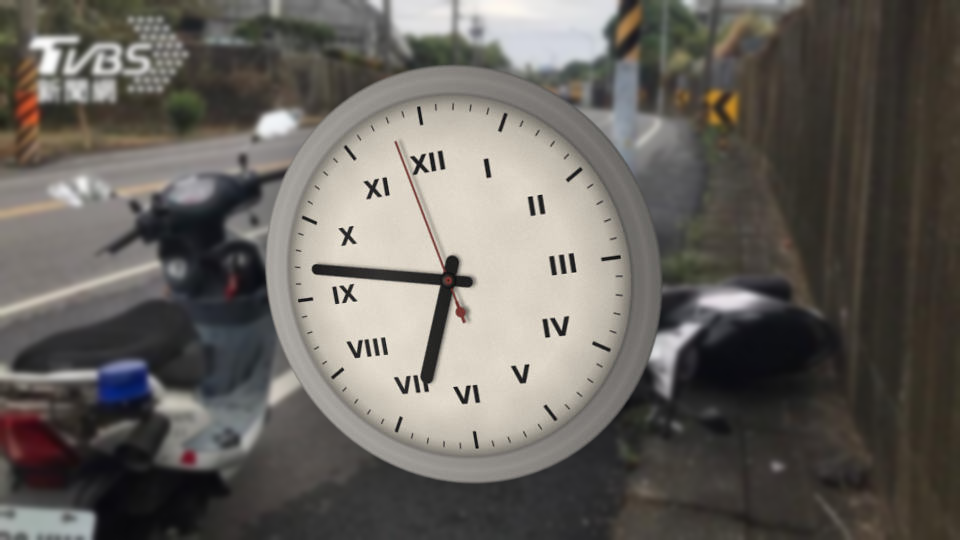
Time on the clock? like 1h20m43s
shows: 6h46m58s
